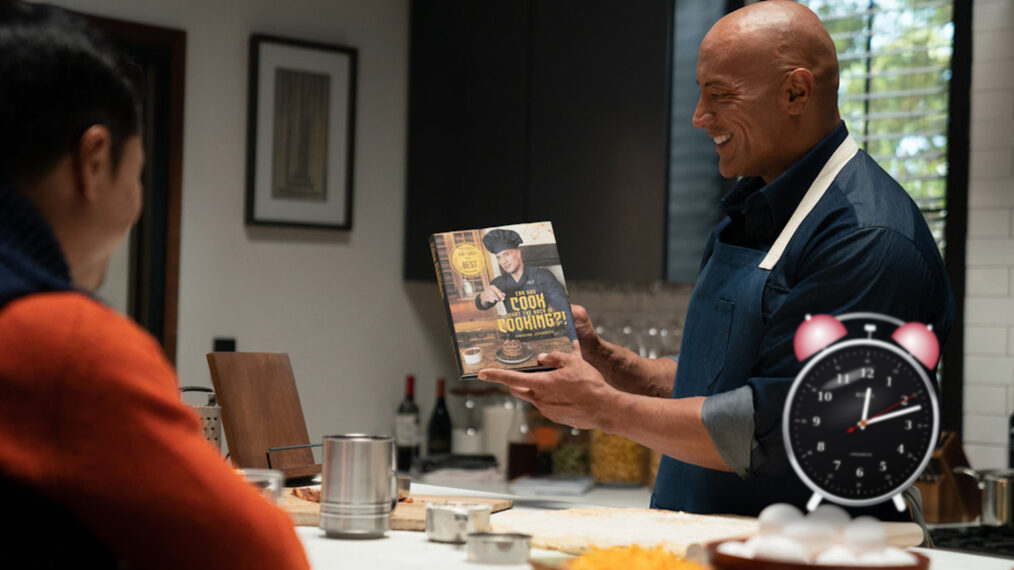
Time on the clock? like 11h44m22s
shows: 12h12m10s
